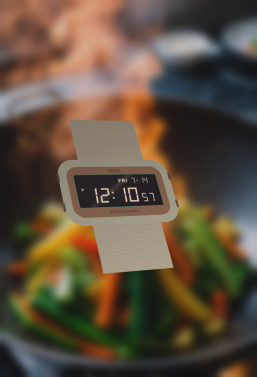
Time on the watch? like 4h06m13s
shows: 12h10m57s
